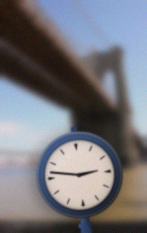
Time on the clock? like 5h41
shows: 2h47
